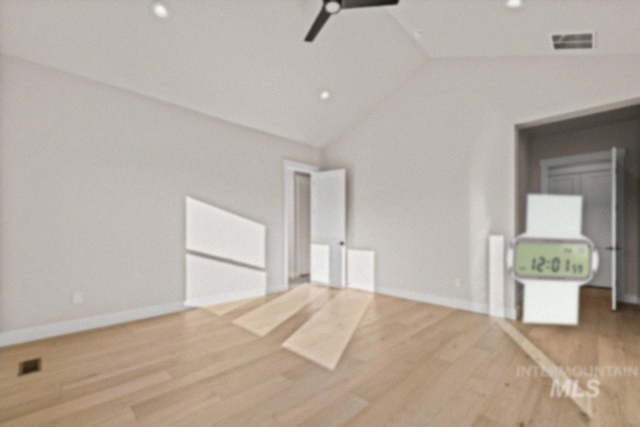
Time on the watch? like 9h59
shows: 12h01
